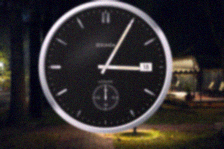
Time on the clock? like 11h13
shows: 3h05
